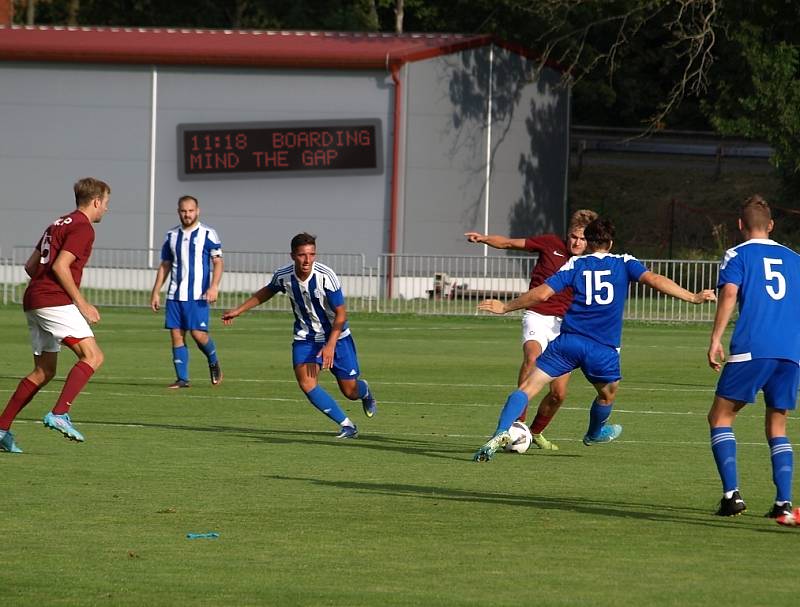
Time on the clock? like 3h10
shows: 11h18
